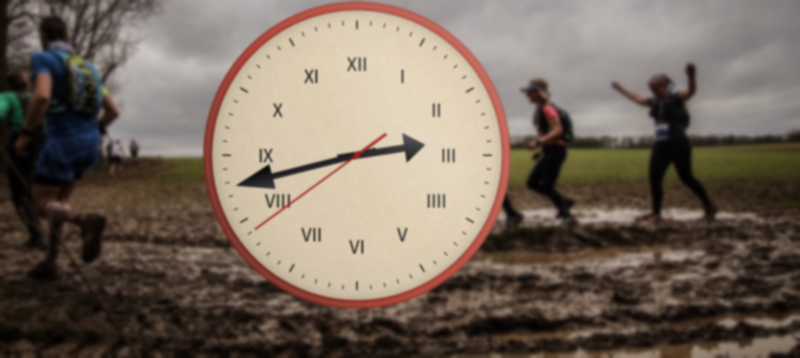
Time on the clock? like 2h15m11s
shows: 2h42m39s
